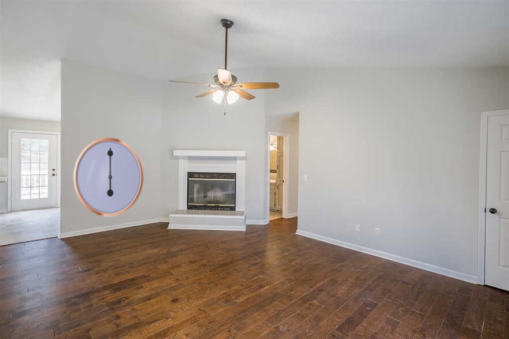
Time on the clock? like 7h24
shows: 6h00
